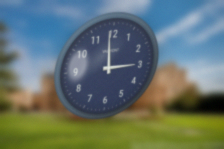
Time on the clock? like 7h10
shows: 2h59
